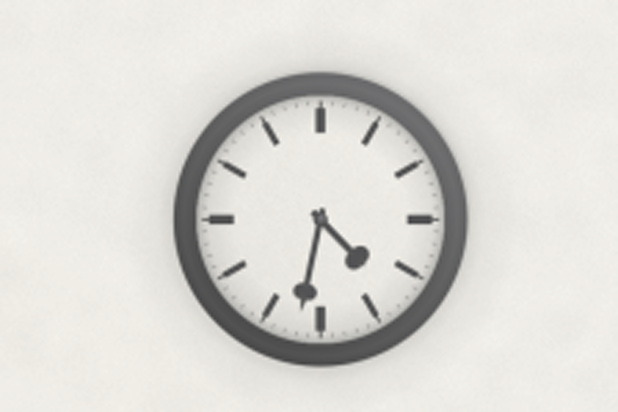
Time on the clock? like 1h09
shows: 4h32
